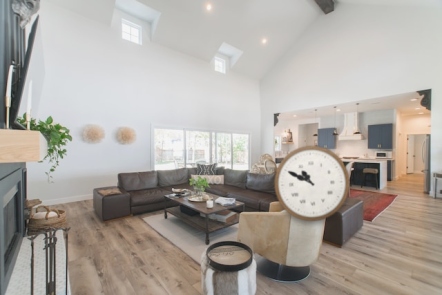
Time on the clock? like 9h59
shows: 10h50
